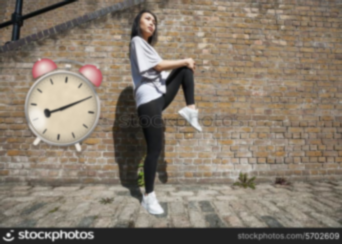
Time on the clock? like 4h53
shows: 8h10
